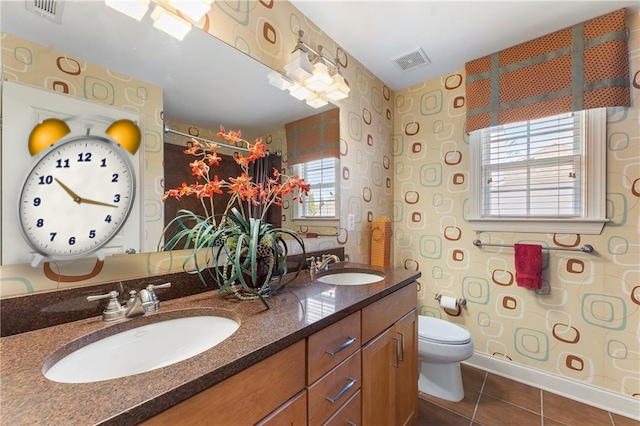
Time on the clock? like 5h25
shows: 10h17
